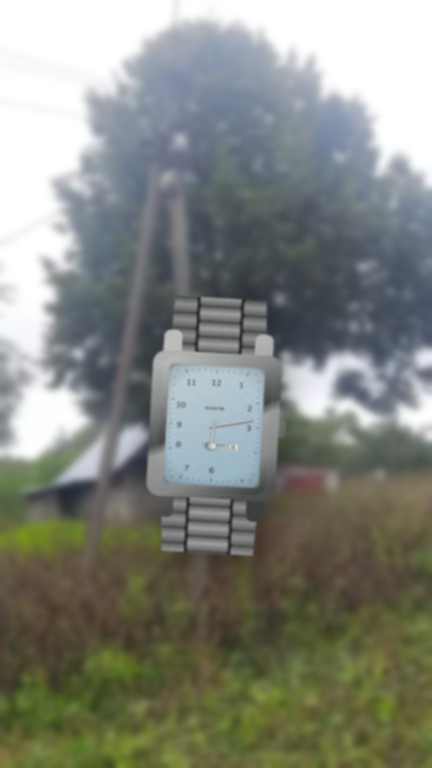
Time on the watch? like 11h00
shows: 6h13
